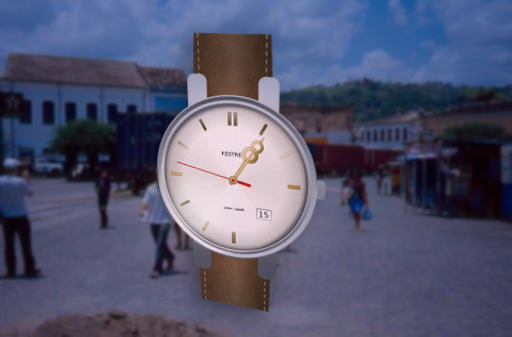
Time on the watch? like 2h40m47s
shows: 1h05m47s
